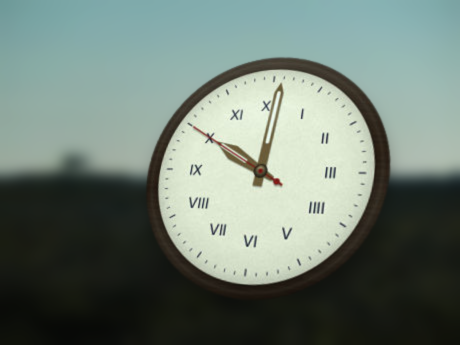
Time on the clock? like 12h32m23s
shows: 10h00m50s
